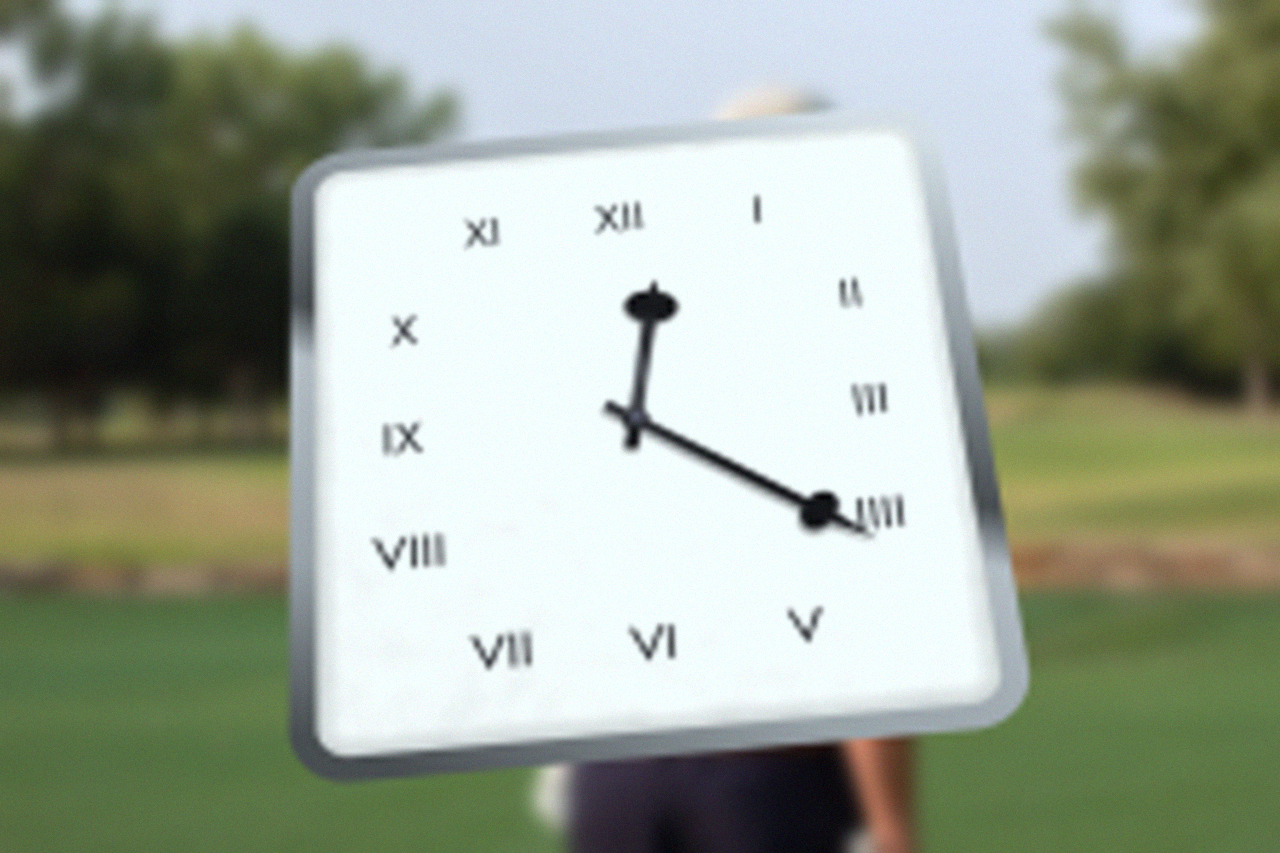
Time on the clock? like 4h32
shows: 12h21
